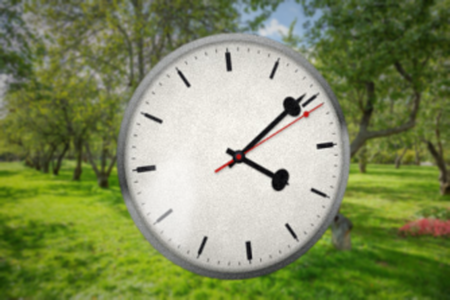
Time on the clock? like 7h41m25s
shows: 4h09m11s
